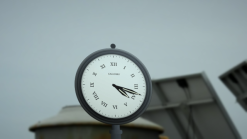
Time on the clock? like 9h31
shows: 4h18
